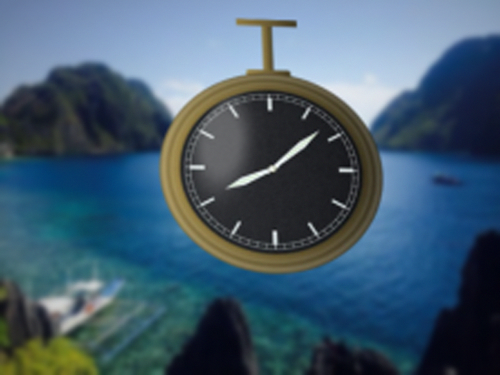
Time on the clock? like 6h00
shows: 8h08
